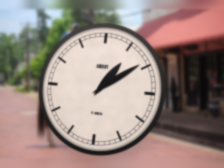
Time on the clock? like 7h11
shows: 1h09
